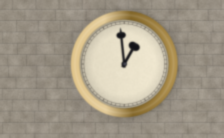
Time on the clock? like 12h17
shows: 12h59
